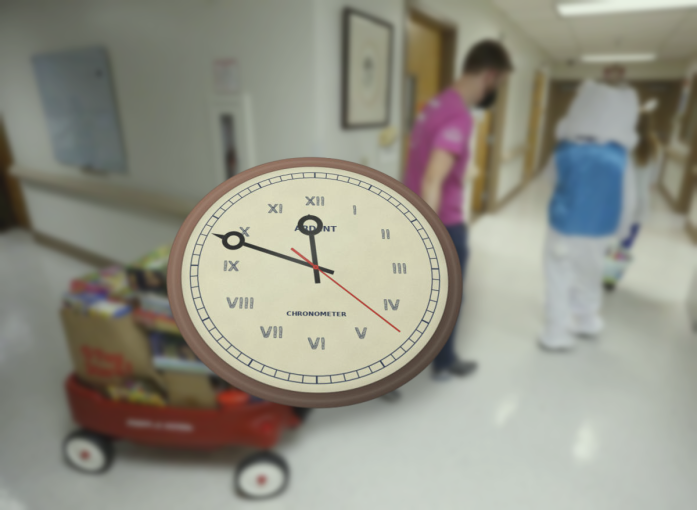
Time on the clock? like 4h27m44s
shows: 11h48m22s
